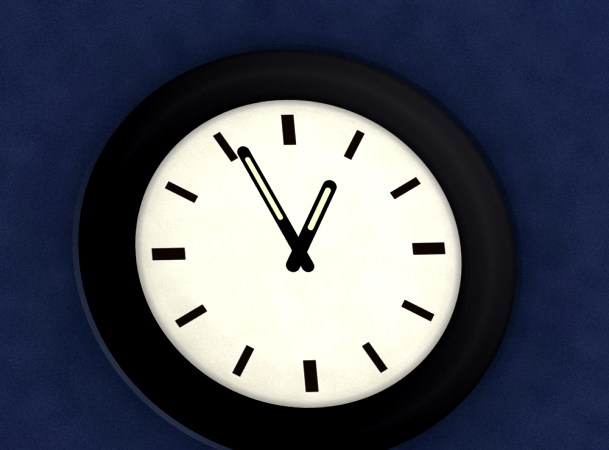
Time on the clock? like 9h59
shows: 12h56
